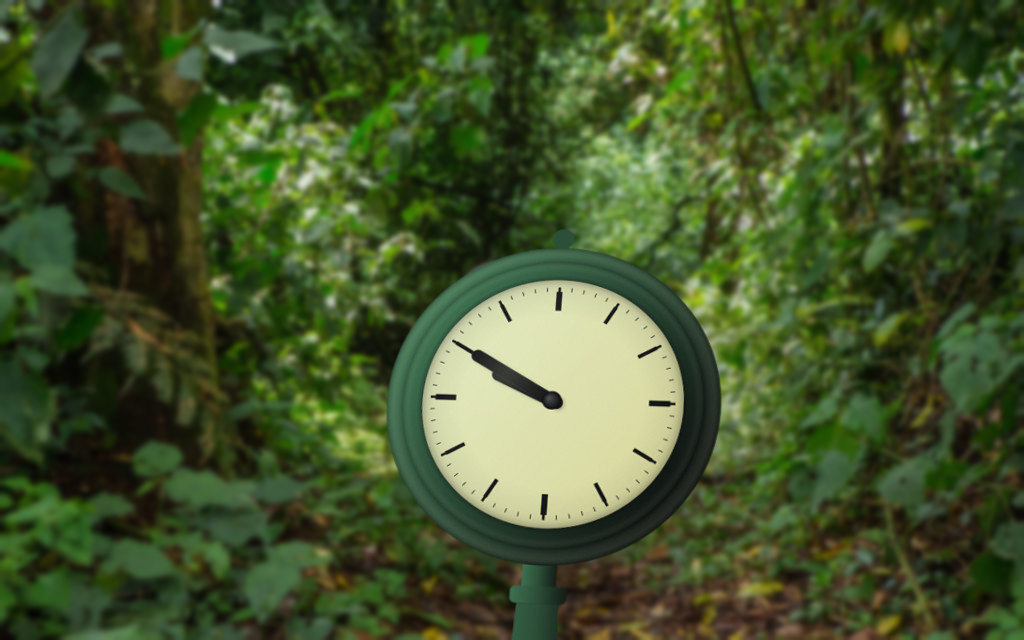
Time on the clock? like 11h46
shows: 9h50
